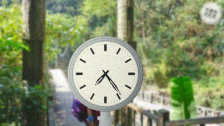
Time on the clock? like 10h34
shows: 7h24
